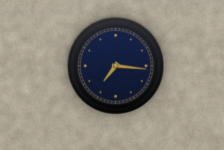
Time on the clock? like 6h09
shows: 7h16
